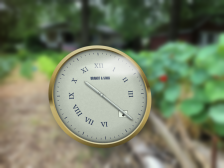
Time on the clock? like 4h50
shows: 10h22
